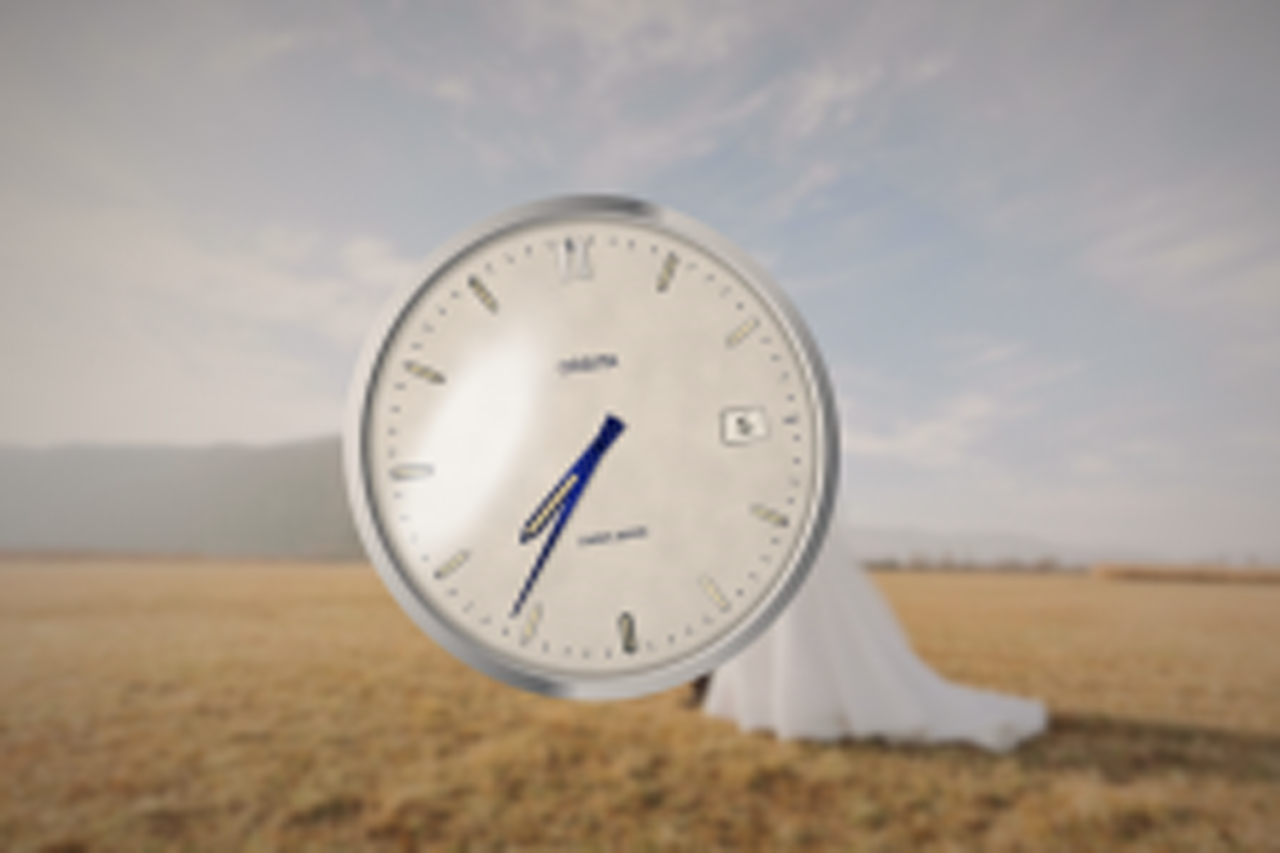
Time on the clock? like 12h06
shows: 7h36
